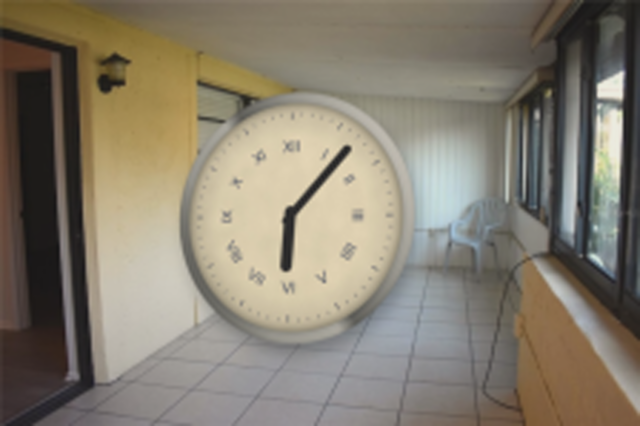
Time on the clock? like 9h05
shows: 6h07
